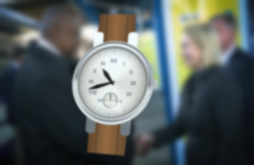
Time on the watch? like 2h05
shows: 10h42
